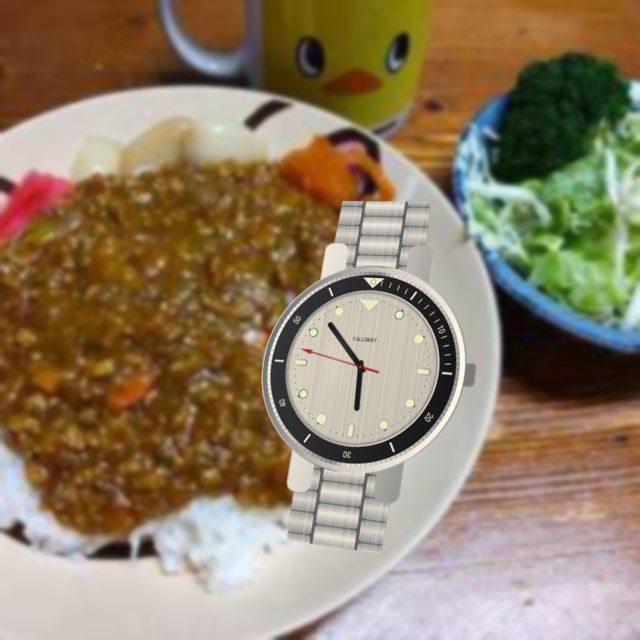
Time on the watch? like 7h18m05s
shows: 5h52m47s
